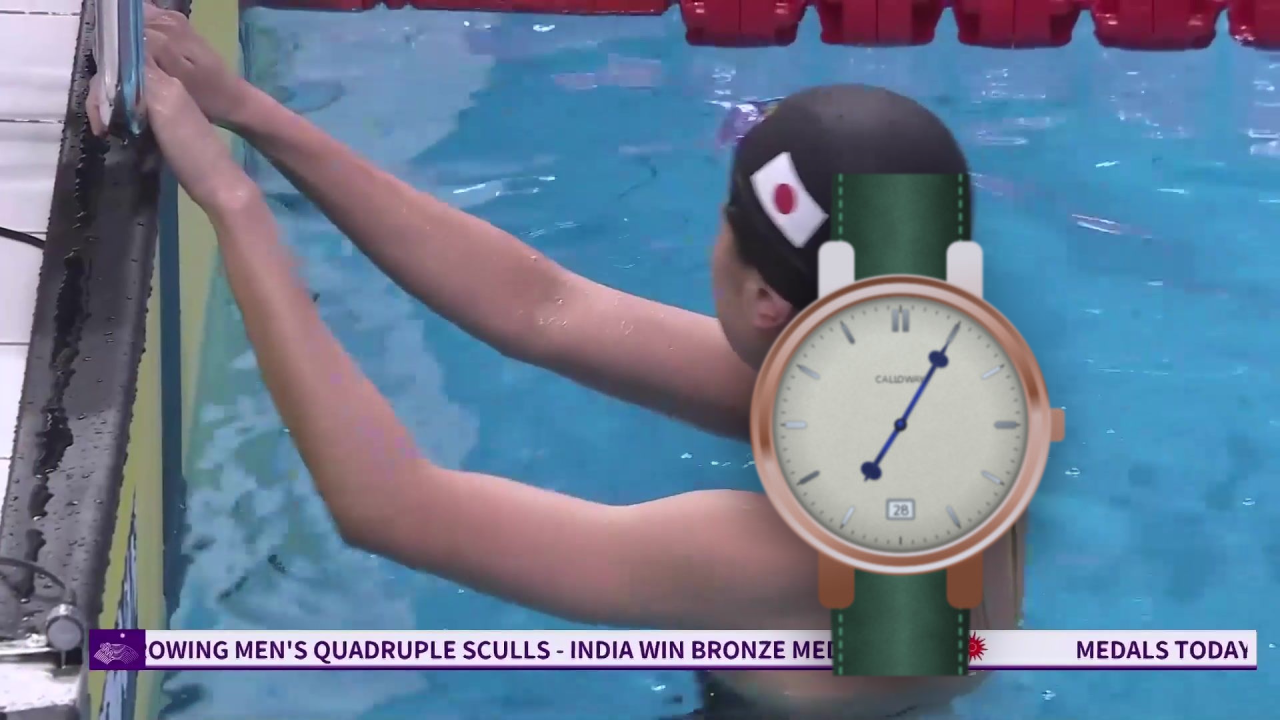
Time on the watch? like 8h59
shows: 7h05
